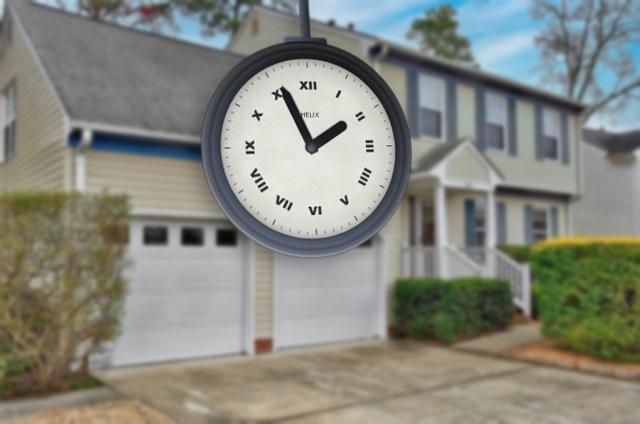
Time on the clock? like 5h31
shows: 1h56
